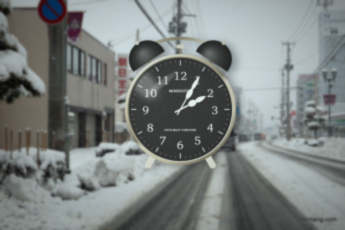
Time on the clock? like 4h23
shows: 2h05
